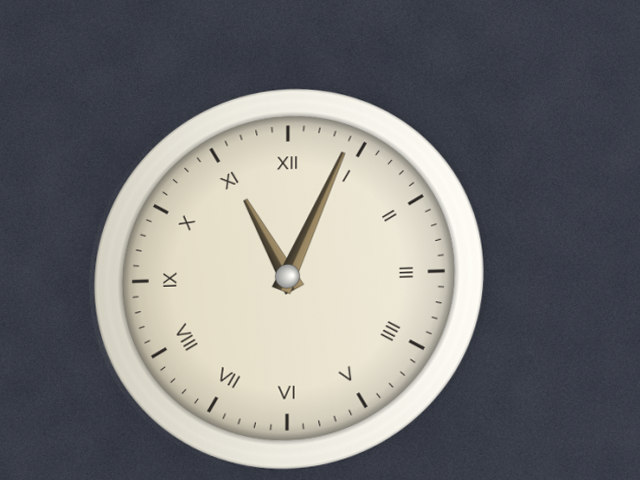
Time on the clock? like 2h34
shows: 11h04
